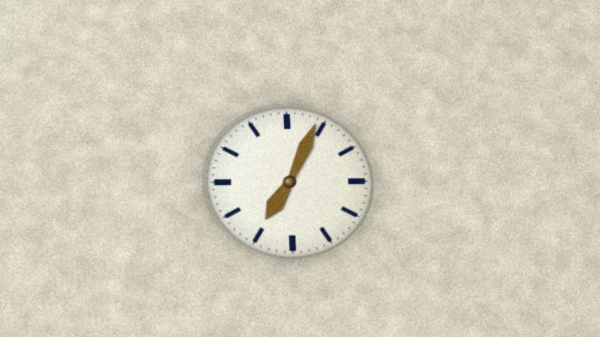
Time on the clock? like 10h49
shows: 7h04
